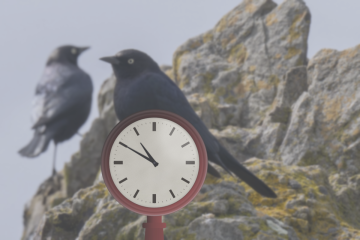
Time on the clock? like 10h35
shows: 10h50
